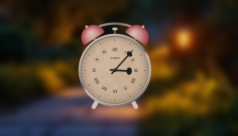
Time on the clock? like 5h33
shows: 3h07
